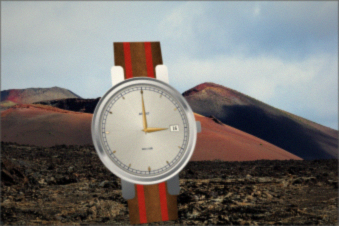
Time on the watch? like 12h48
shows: 3h00
